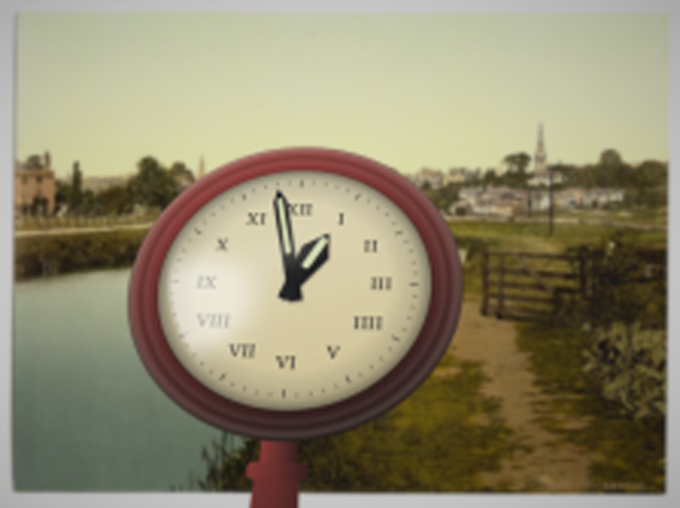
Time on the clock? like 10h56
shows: 12h58
